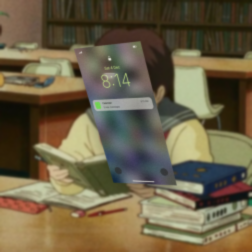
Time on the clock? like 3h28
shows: 8h14
